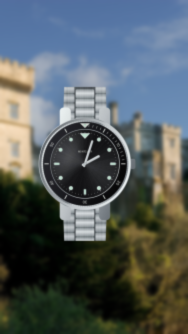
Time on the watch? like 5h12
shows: 2h03
